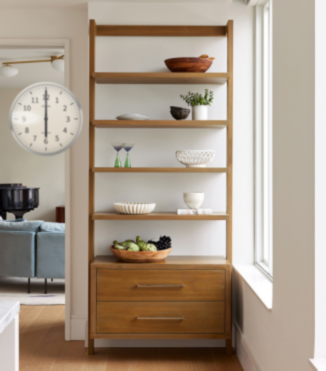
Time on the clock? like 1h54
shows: 6h00
